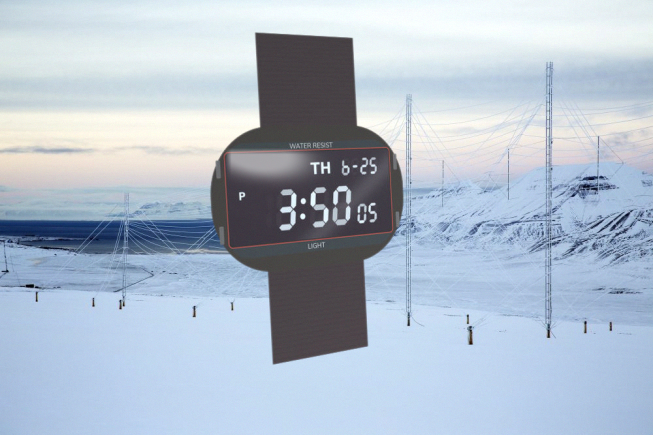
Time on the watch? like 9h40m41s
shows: 3h50m05s
